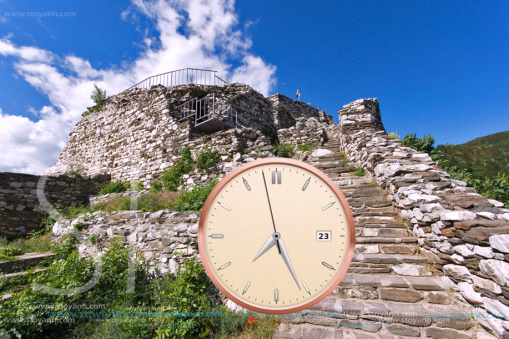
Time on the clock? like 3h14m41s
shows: 7h25m58s
